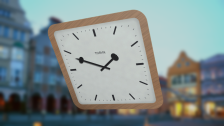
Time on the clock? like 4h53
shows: 1h49
